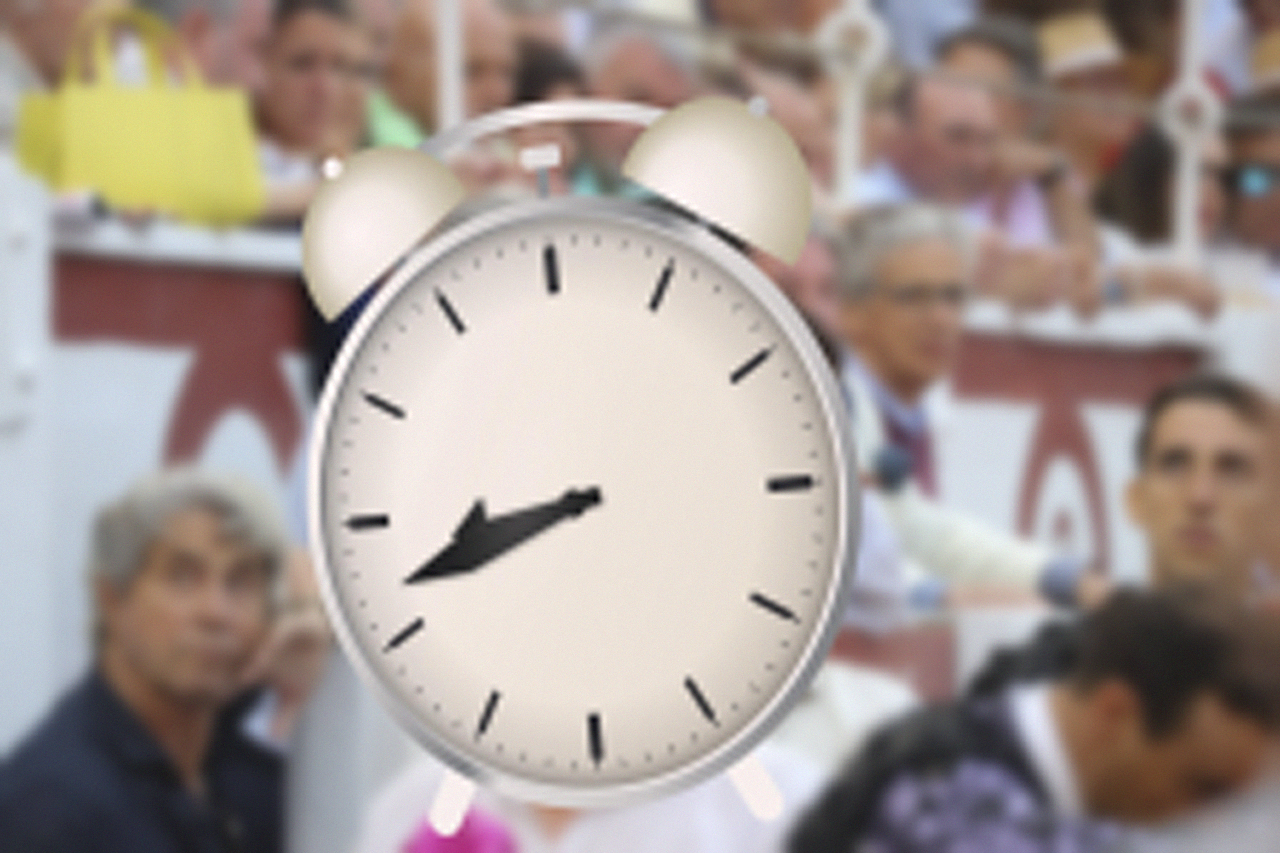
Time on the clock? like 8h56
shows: 8h42
